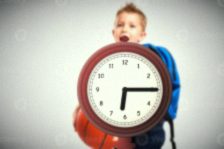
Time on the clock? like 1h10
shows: 6h15
